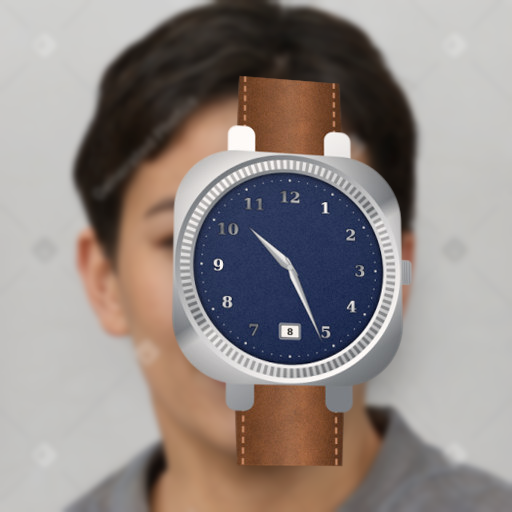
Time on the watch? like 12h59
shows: 10h26
